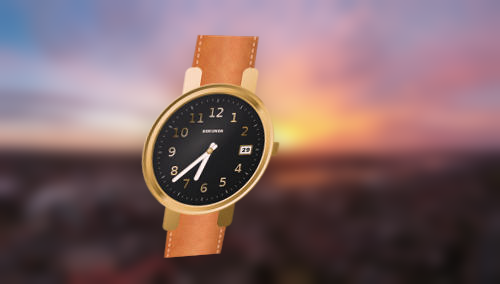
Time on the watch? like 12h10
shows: 6h38
